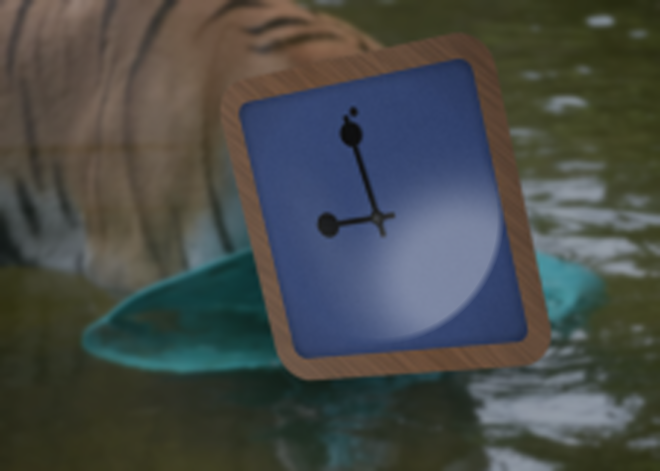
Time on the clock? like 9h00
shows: 8h59
